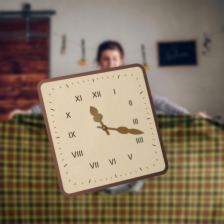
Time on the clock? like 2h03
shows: 11h18
